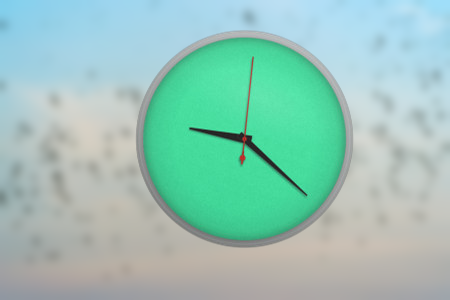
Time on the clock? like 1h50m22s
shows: 9h22m01s
